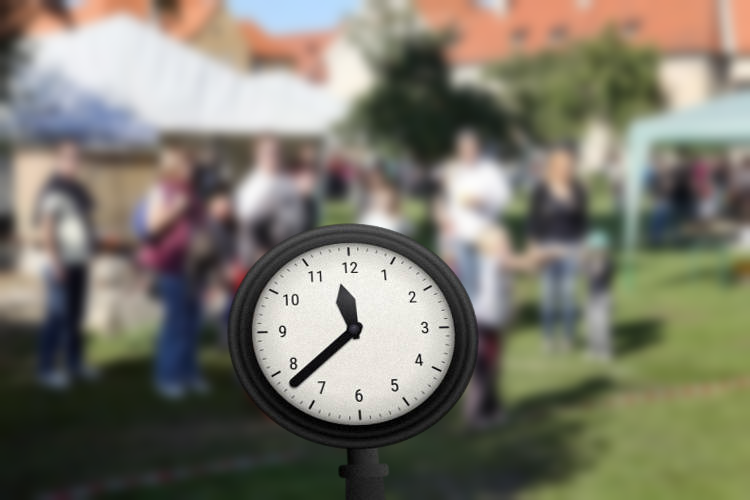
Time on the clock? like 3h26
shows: 11h38
